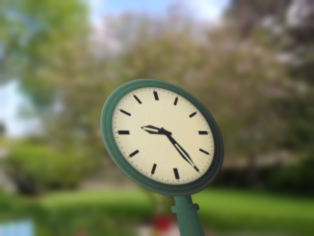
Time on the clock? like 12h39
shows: 9h25
